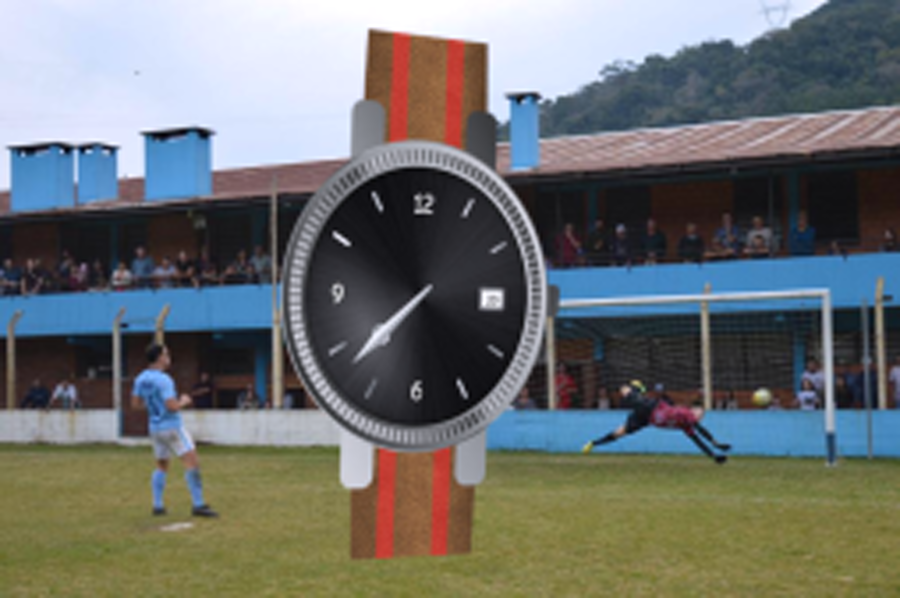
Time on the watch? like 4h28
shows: 7h38
